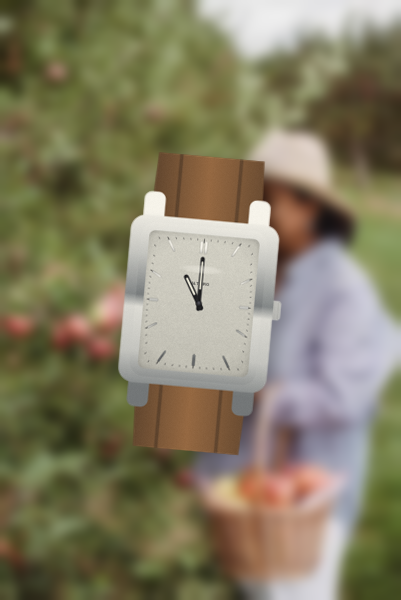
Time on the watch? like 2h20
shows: 11h00
